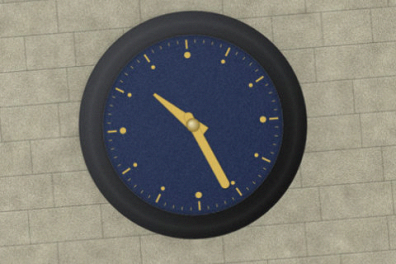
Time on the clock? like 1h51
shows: 10h26
